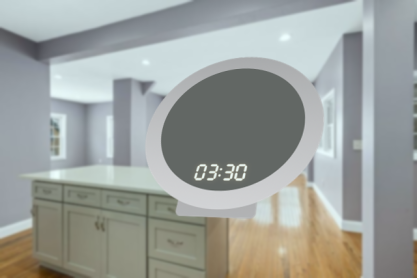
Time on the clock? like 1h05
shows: 3h30
